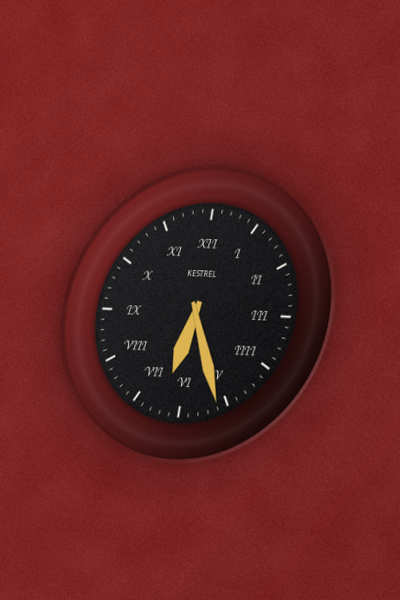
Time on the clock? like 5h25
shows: 6h26
